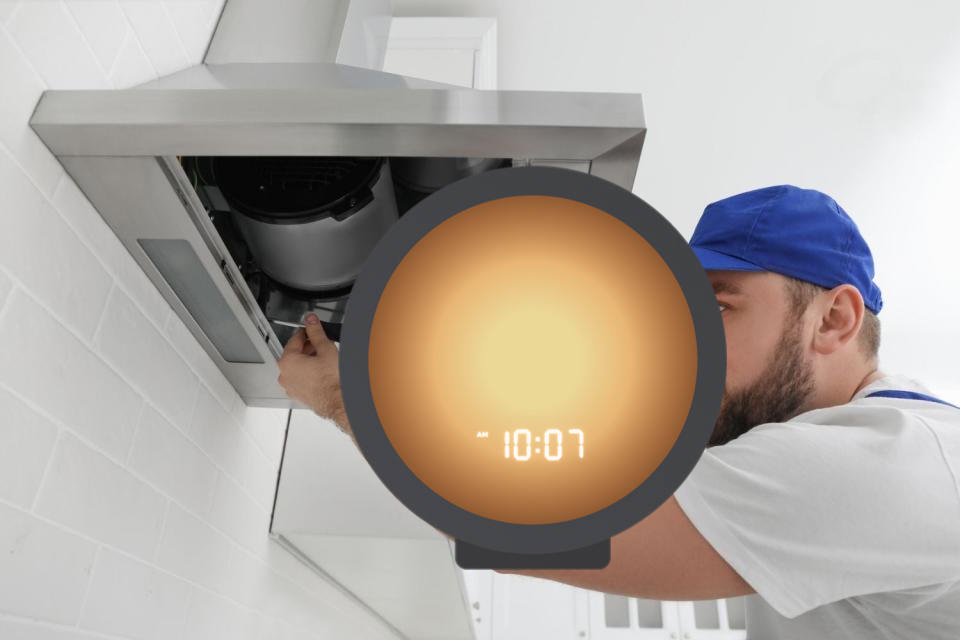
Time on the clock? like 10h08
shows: 10h07
